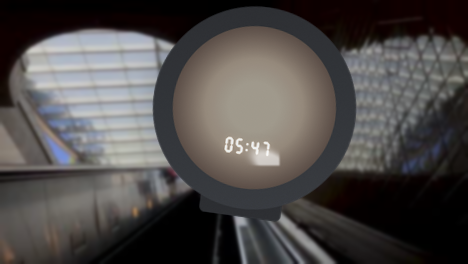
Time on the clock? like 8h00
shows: 5h47
